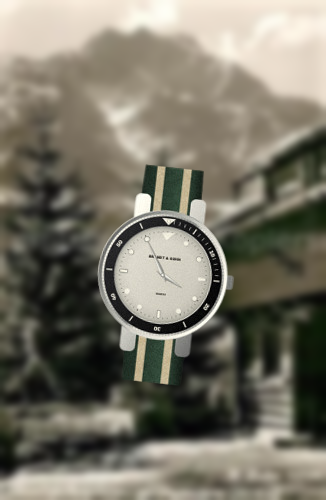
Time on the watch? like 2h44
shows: 3h55
